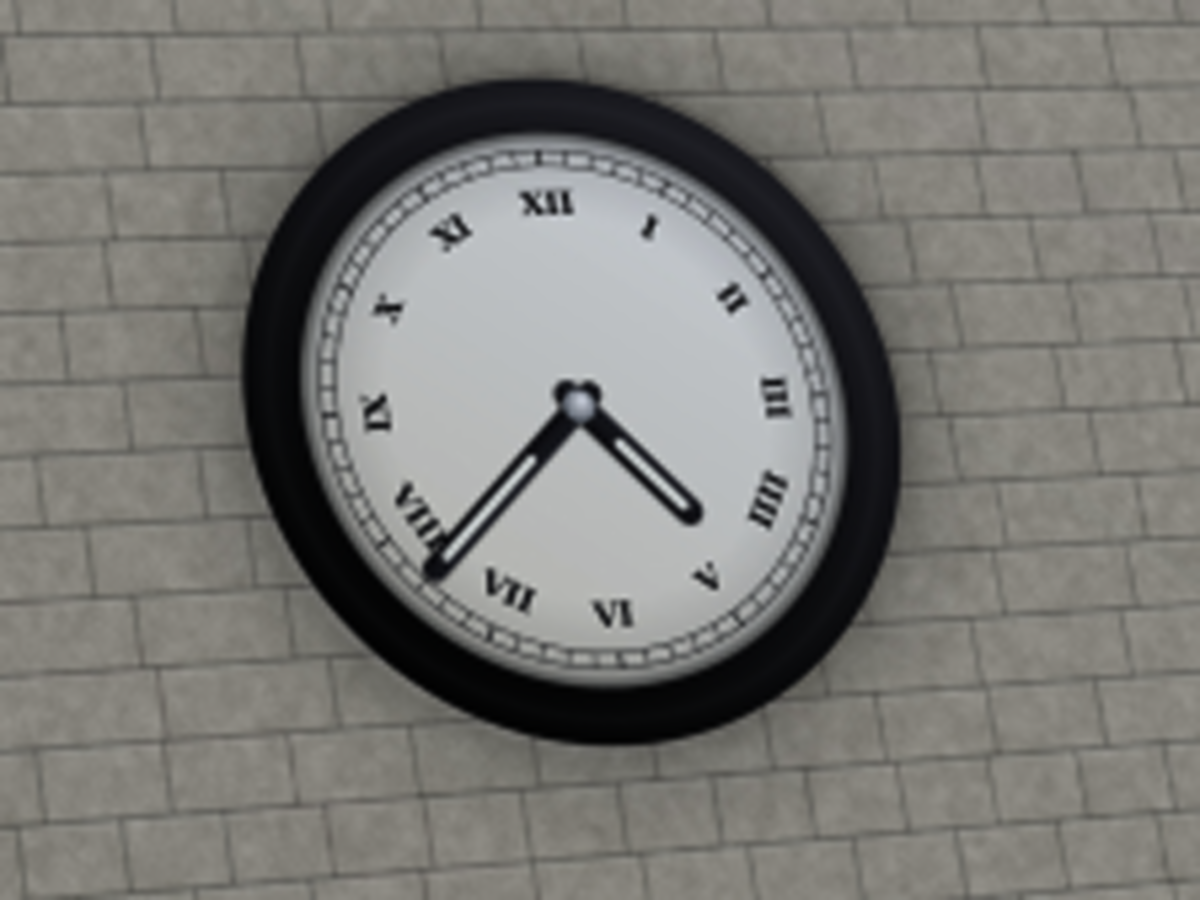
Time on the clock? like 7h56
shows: 4h38
